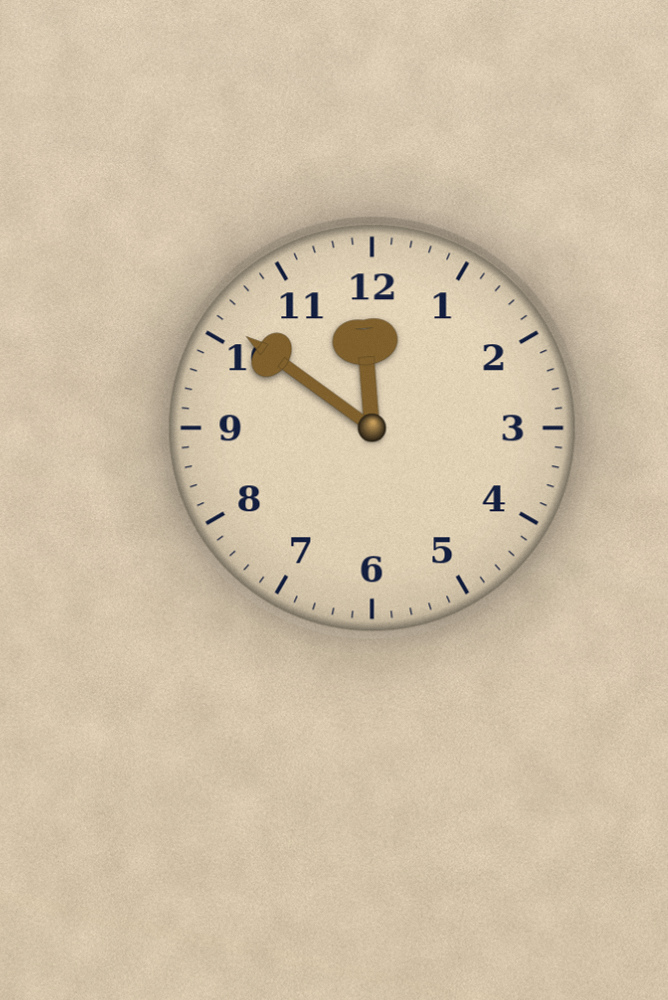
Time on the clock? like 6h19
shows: 11h51
